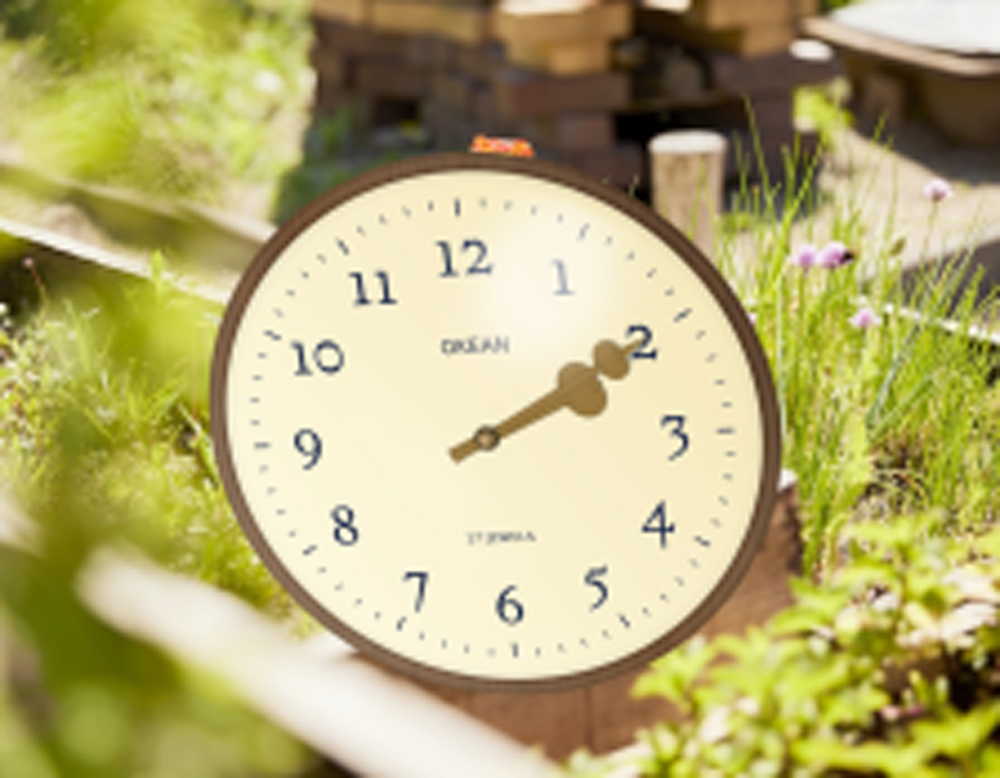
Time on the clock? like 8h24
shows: 2h10
